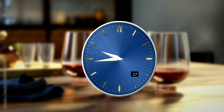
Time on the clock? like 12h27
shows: 9h44
